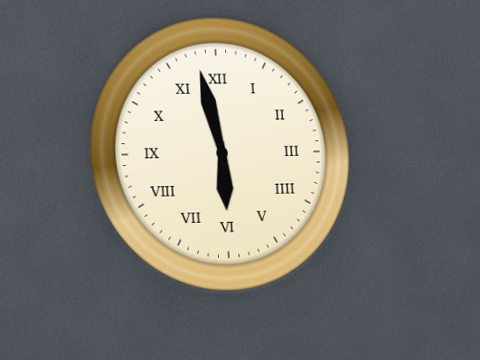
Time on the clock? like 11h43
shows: 5h58
